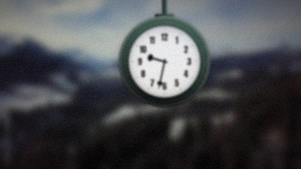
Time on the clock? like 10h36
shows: 9h32
